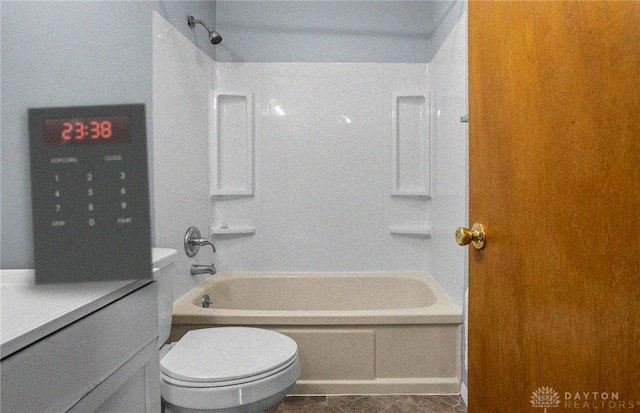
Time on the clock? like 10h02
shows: 23h38
